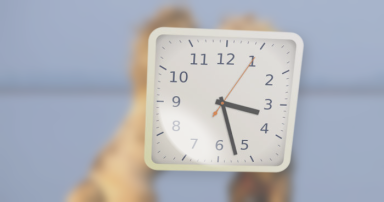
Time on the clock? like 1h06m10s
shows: 3h27m05s
